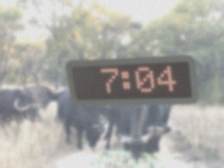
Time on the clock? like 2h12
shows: 7h04
